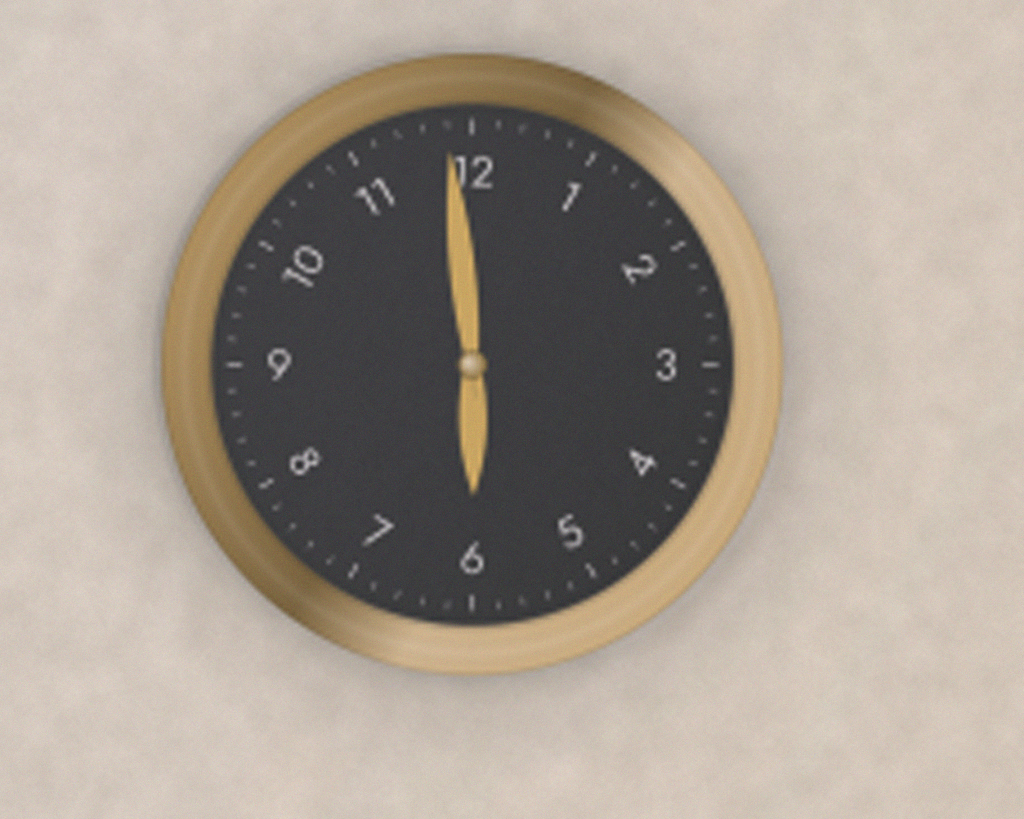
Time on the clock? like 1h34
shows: 5h59
